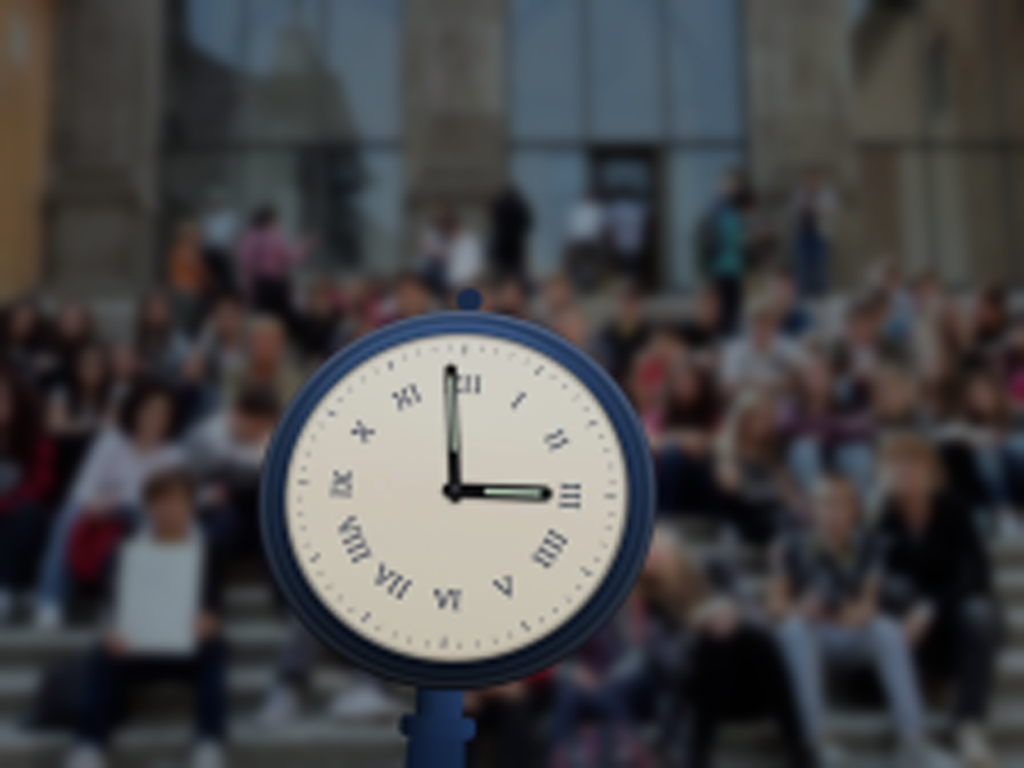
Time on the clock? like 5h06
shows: 2h59
